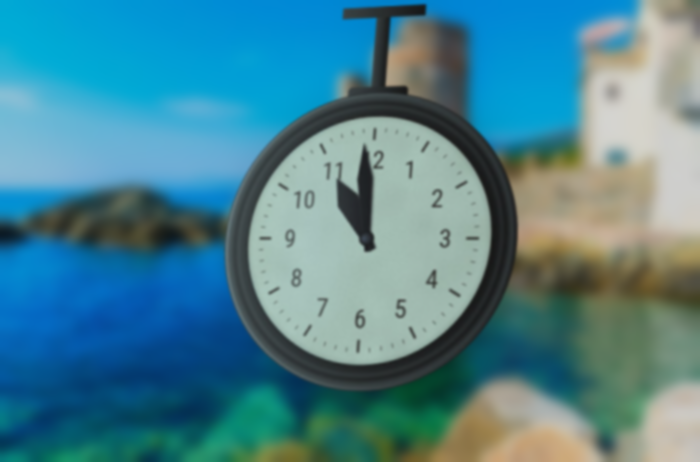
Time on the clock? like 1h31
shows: 10h59
